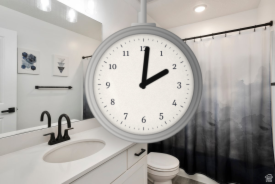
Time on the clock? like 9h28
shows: 2h01
